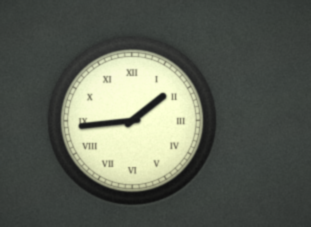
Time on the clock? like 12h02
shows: 1h44
